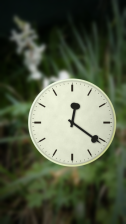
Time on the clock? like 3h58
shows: 12h21
